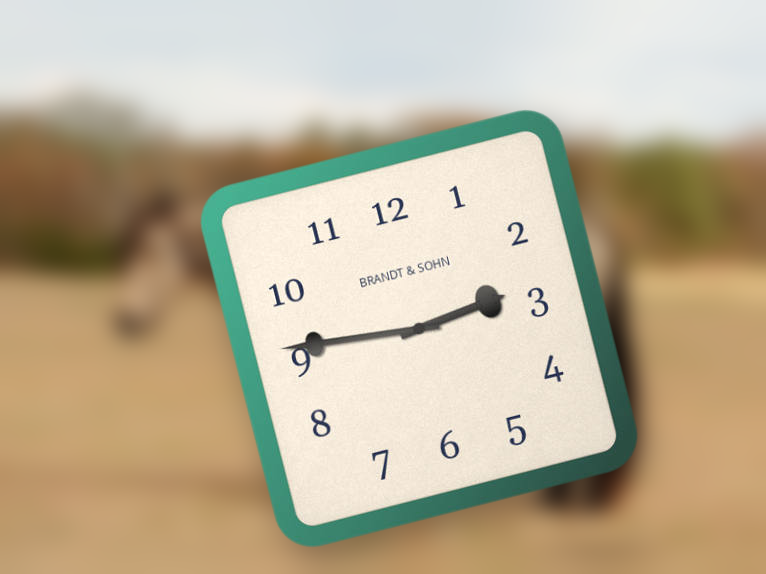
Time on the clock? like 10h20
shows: 2h46
